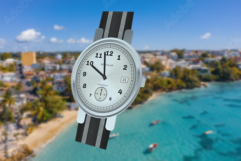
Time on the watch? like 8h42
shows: 9h58
